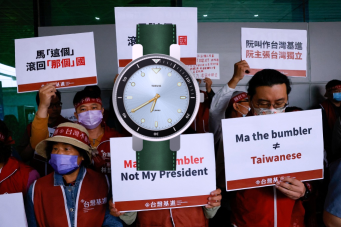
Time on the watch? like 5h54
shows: 6h40
